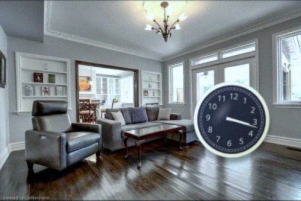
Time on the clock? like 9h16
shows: 3h17
